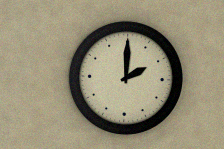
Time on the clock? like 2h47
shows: 2h00
